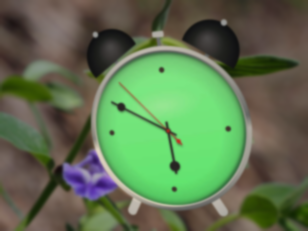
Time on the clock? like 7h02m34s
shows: 5h49m53s
